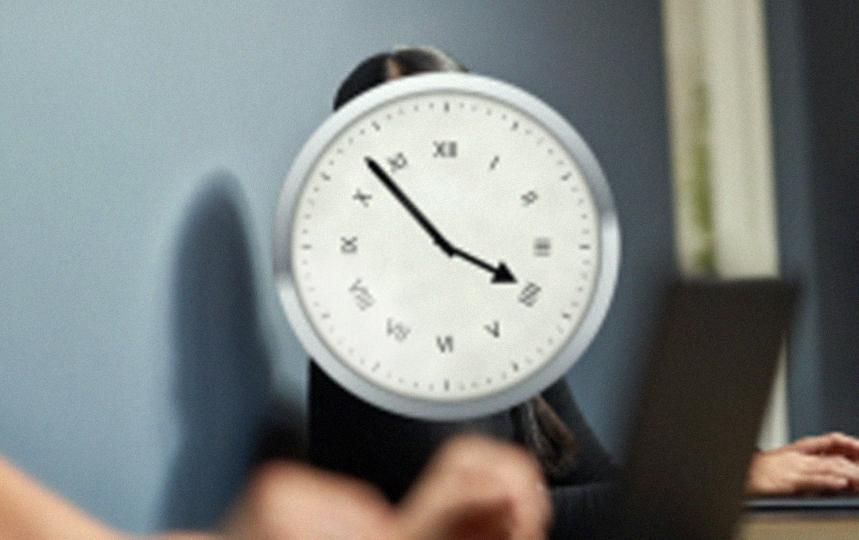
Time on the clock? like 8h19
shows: 3h53
